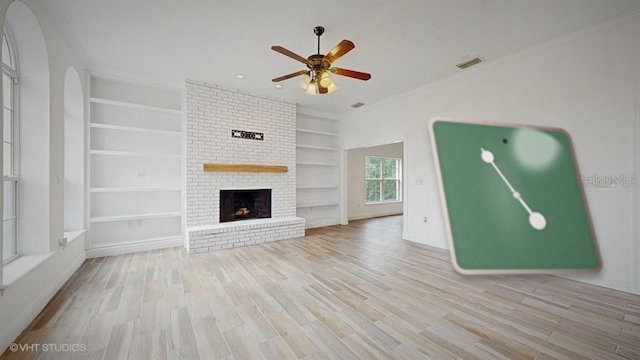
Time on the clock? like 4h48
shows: 4h55
